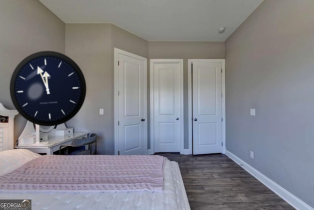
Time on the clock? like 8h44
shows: 11h57
